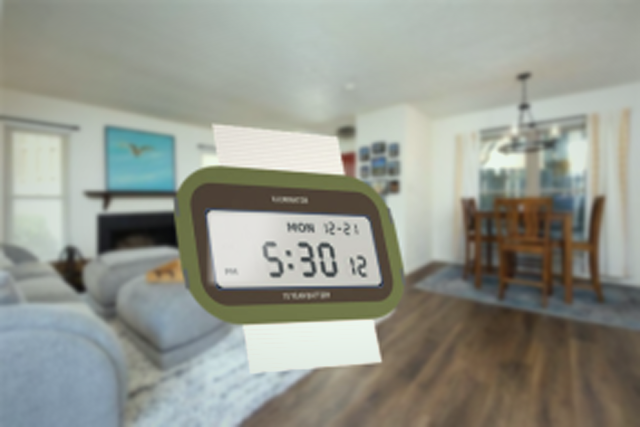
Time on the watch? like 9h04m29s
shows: 5h30m12s
